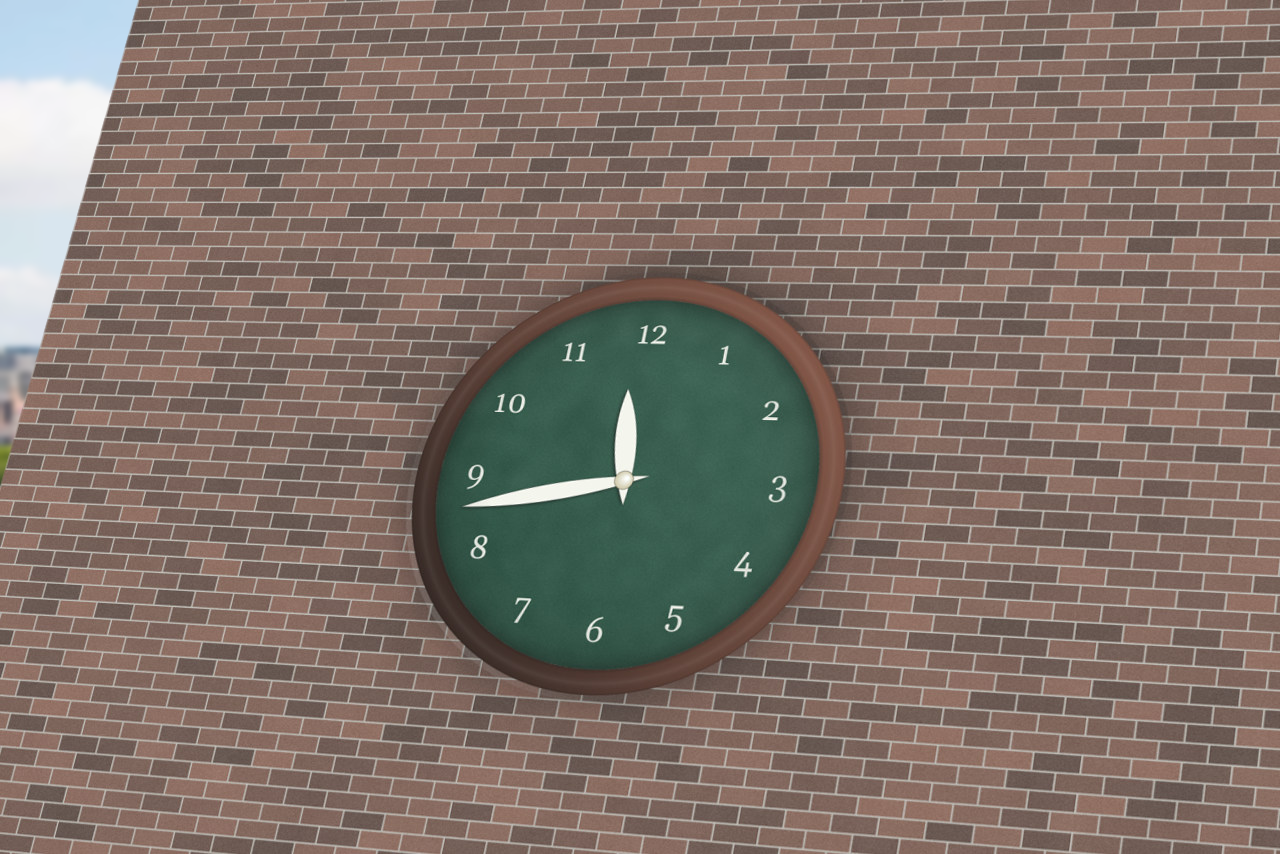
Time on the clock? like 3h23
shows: 11h43
